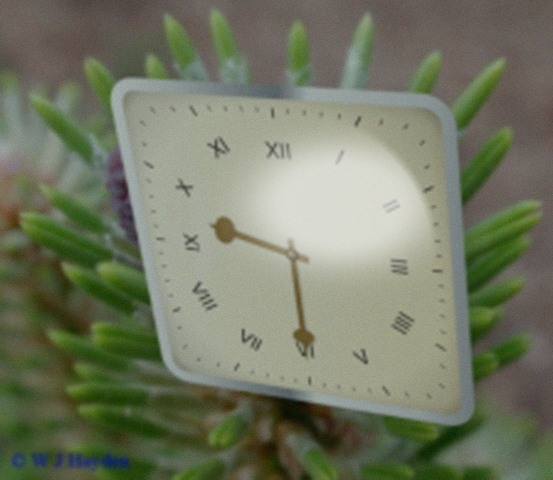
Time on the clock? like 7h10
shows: 9h30
